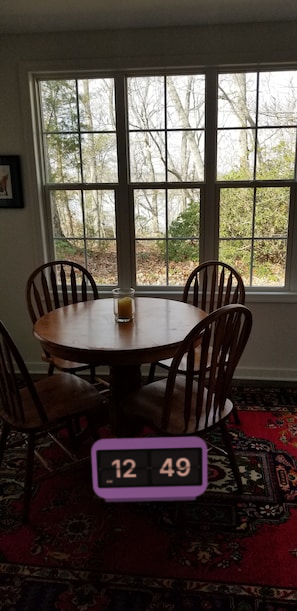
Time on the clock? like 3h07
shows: 12h49
